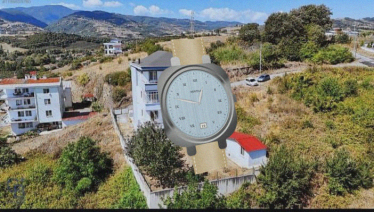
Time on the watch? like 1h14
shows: 12h48
